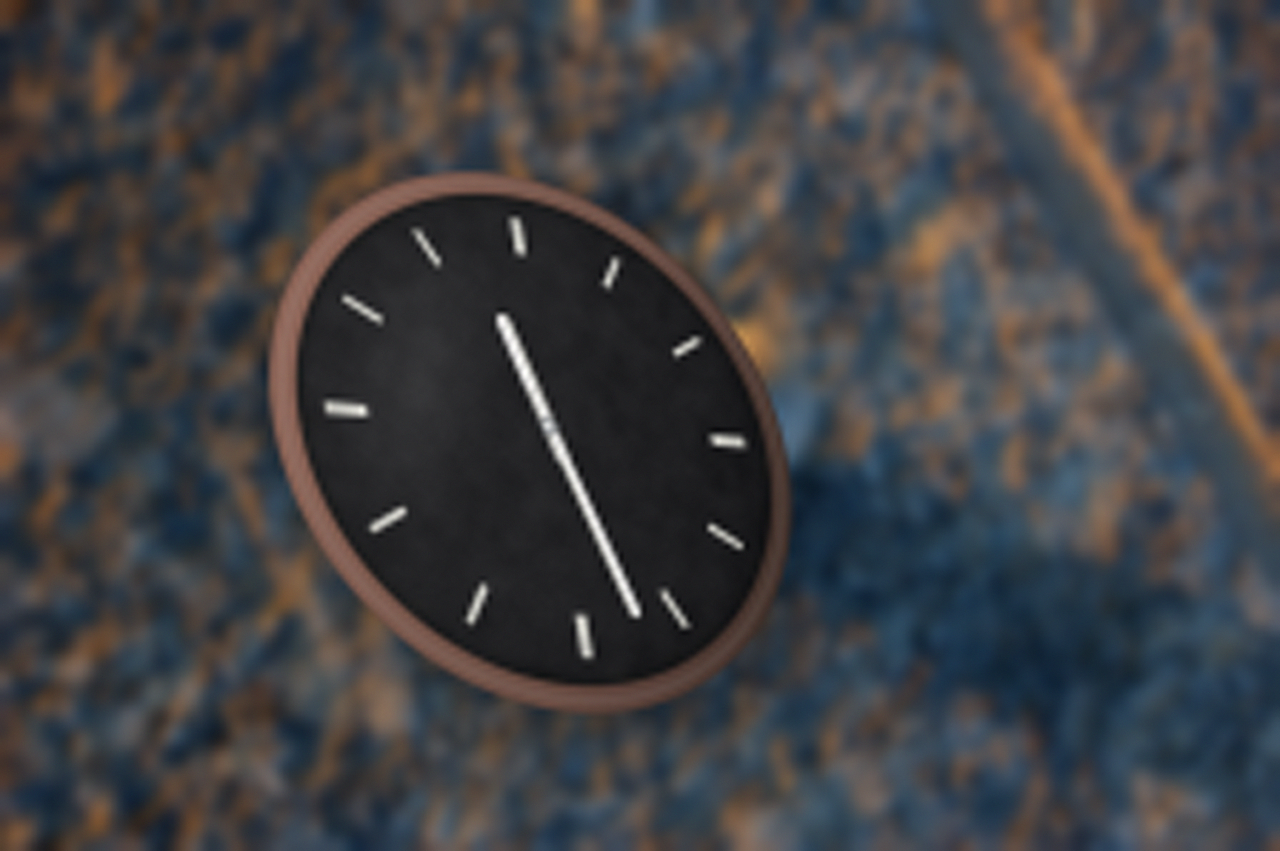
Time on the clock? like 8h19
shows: 11h27
